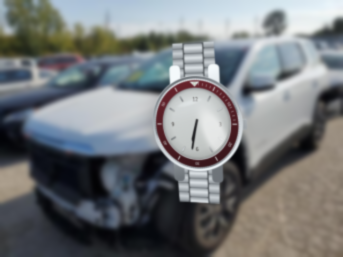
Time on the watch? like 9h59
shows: 6h32
